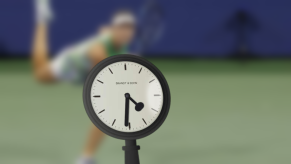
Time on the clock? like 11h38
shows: 4h31
